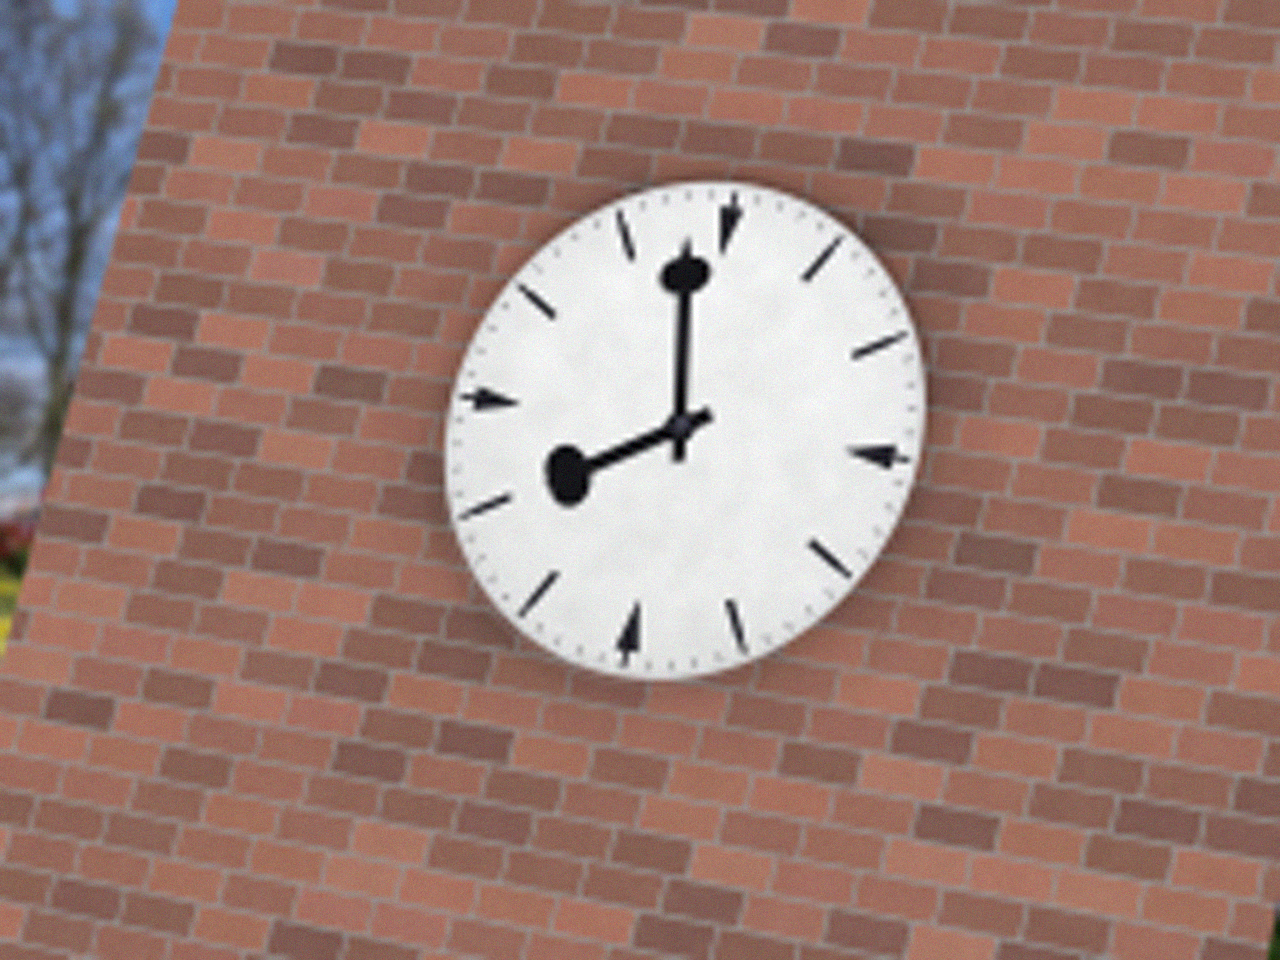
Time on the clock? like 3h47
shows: 7h58
